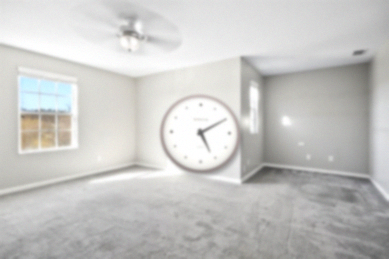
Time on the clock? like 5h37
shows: 5h10
